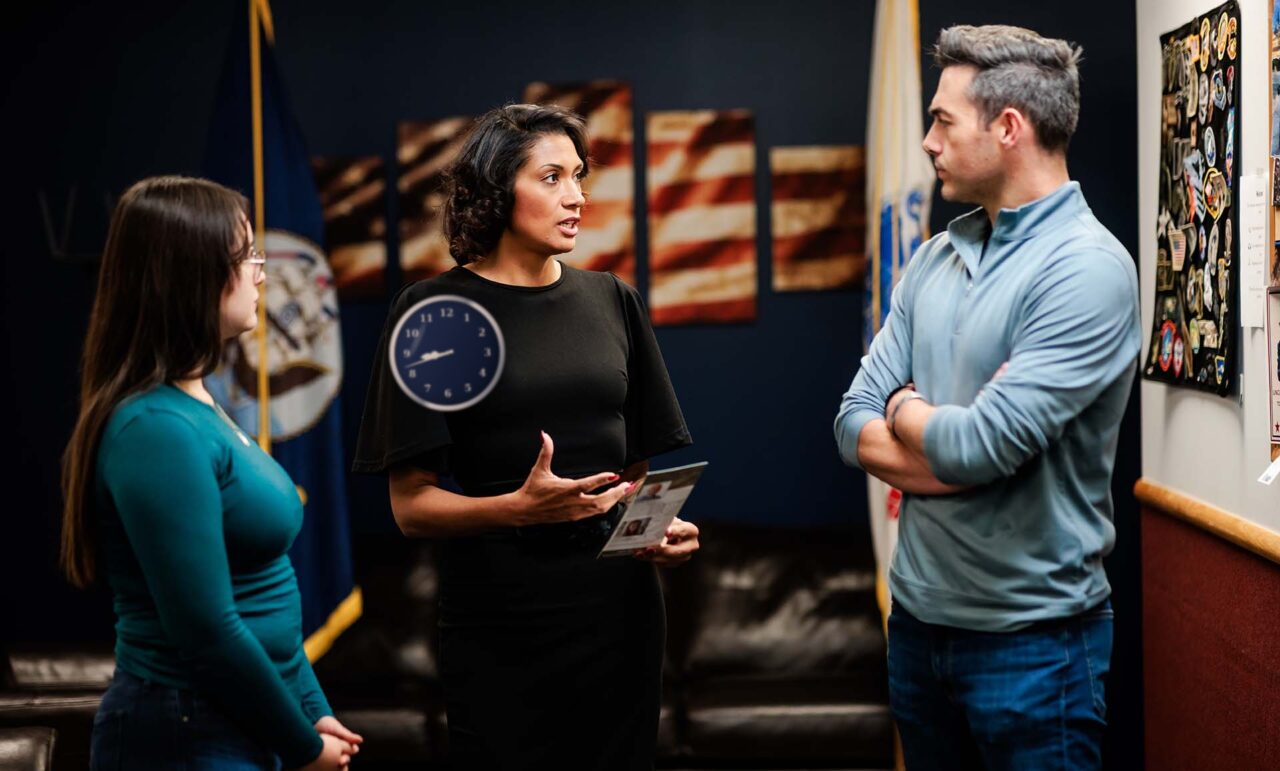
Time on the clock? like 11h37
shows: 8h42
